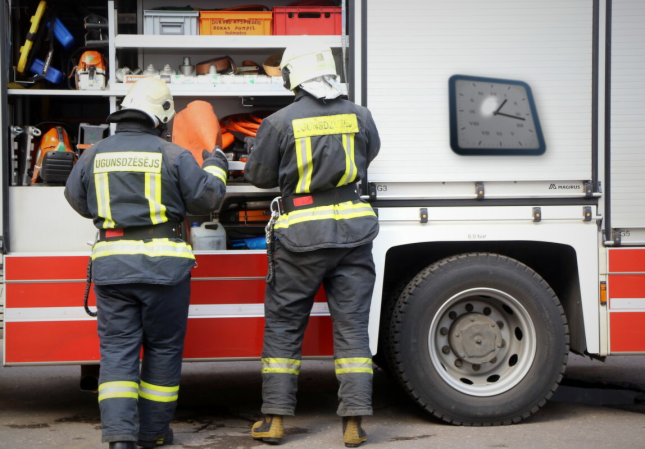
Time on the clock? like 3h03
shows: 1h17
